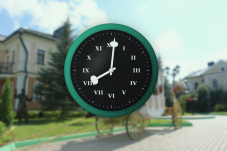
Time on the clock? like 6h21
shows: 8h01
